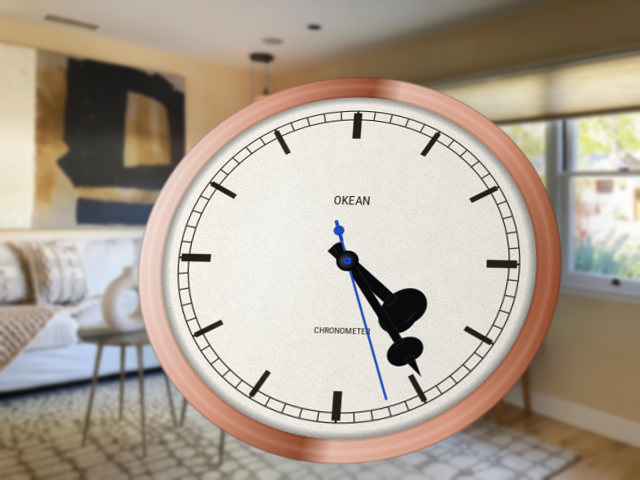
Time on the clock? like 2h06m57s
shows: 4h24m27s
